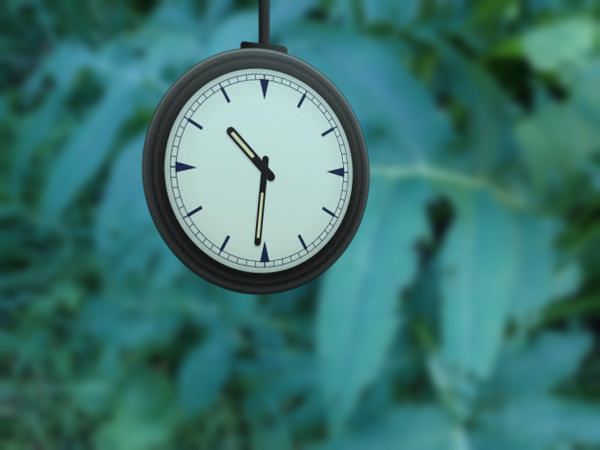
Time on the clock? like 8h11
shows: 10h31
